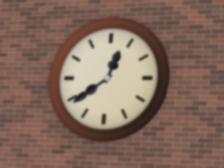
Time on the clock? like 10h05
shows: 12h39
